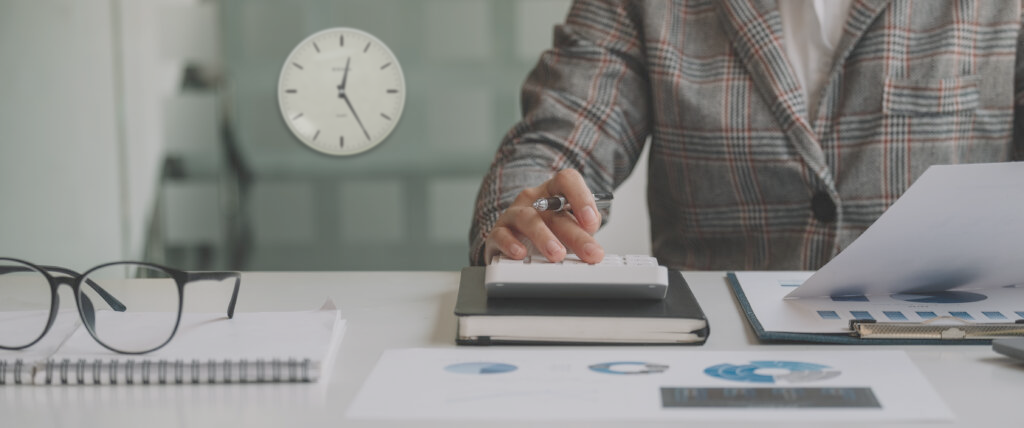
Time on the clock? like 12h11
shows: 12h25
